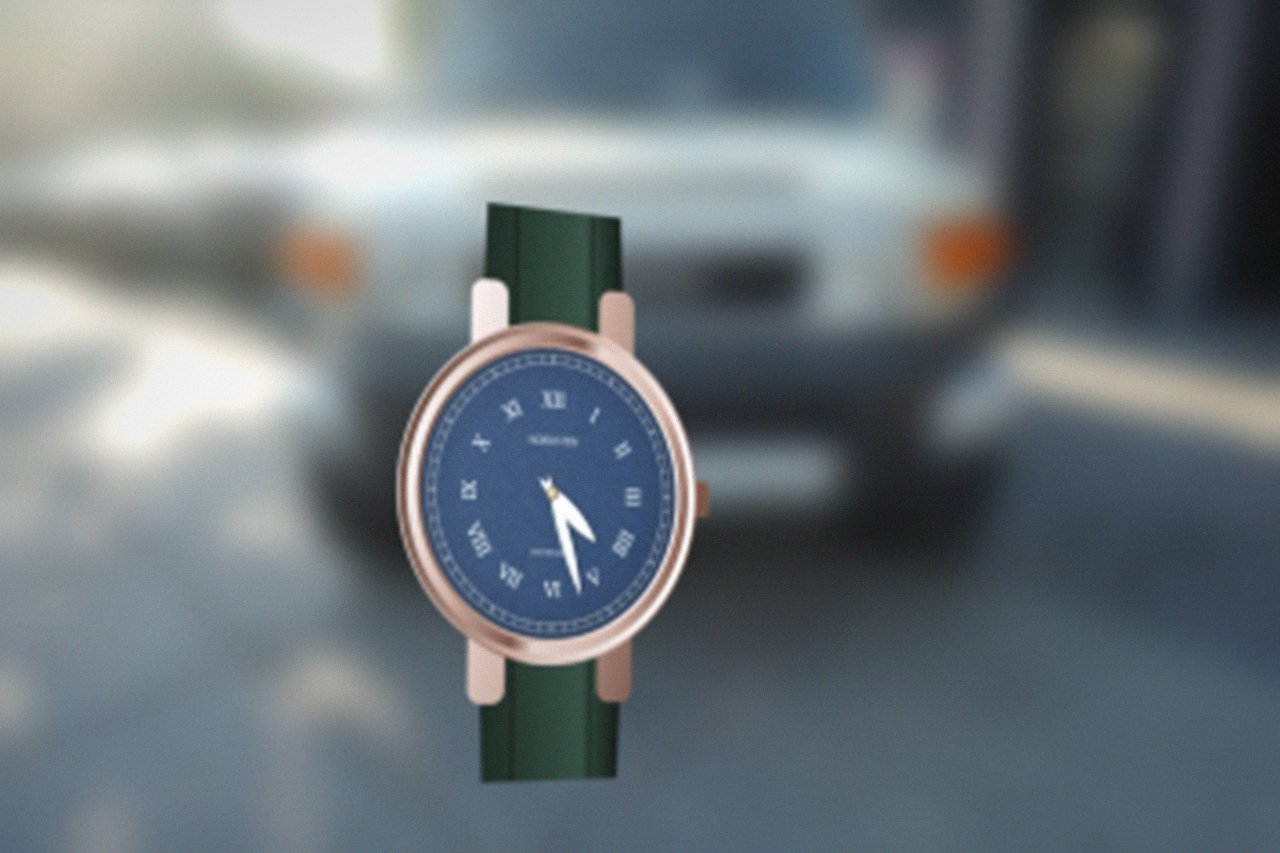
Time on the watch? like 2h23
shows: 4h27
